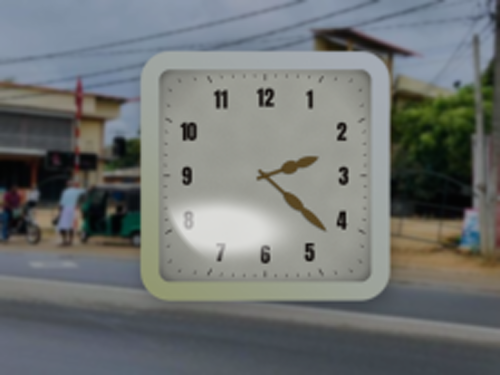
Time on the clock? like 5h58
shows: 2h22
